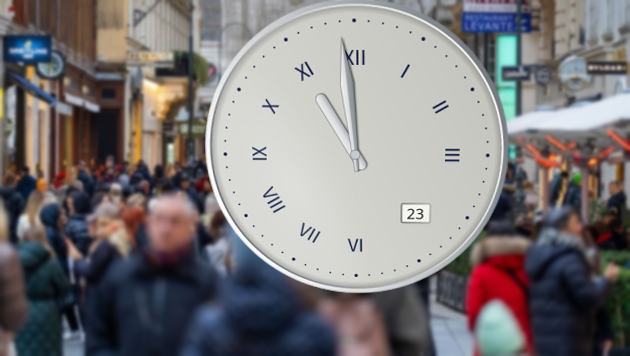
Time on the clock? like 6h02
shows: 10h59
